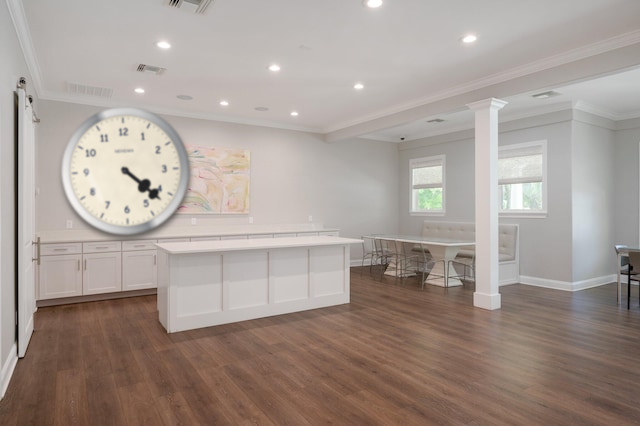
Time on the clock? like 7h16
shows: 4h22
